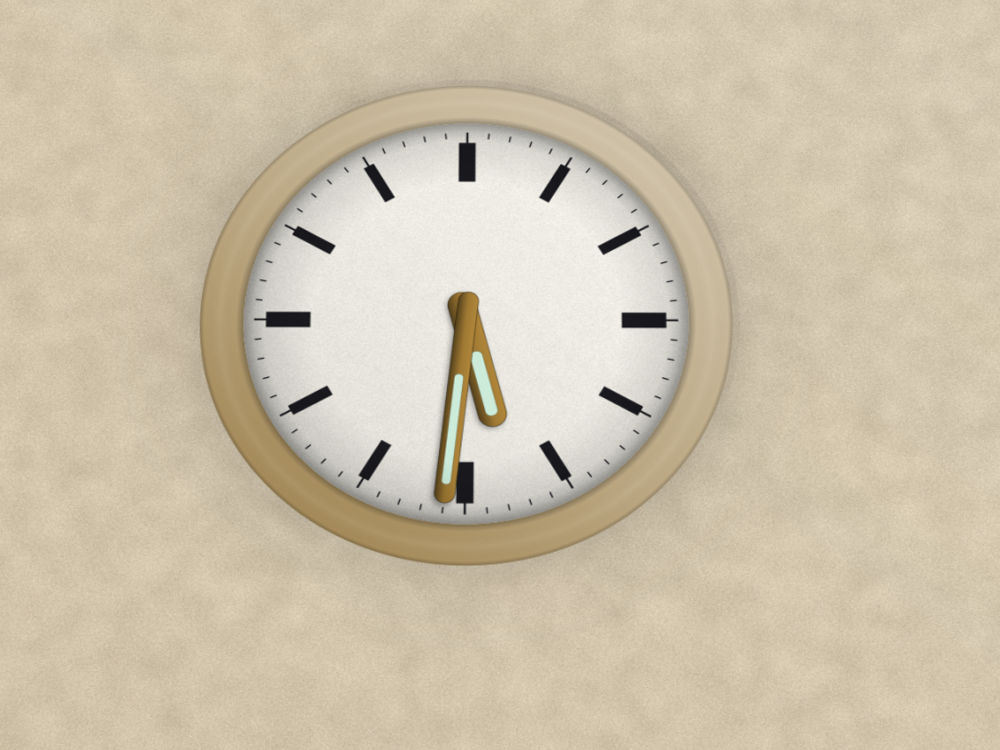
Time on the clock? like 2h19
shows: 5h31
